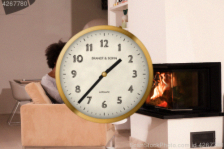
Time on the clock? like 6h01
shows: 1h37
